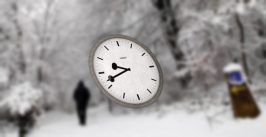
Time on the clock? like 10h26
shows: 9h42
